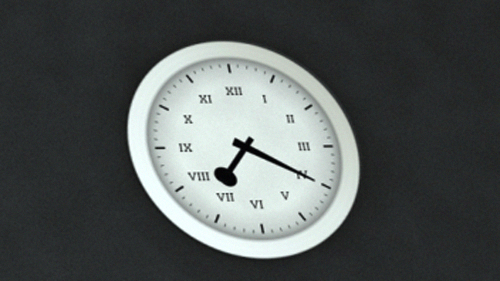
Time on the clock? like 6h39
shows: 7h20
